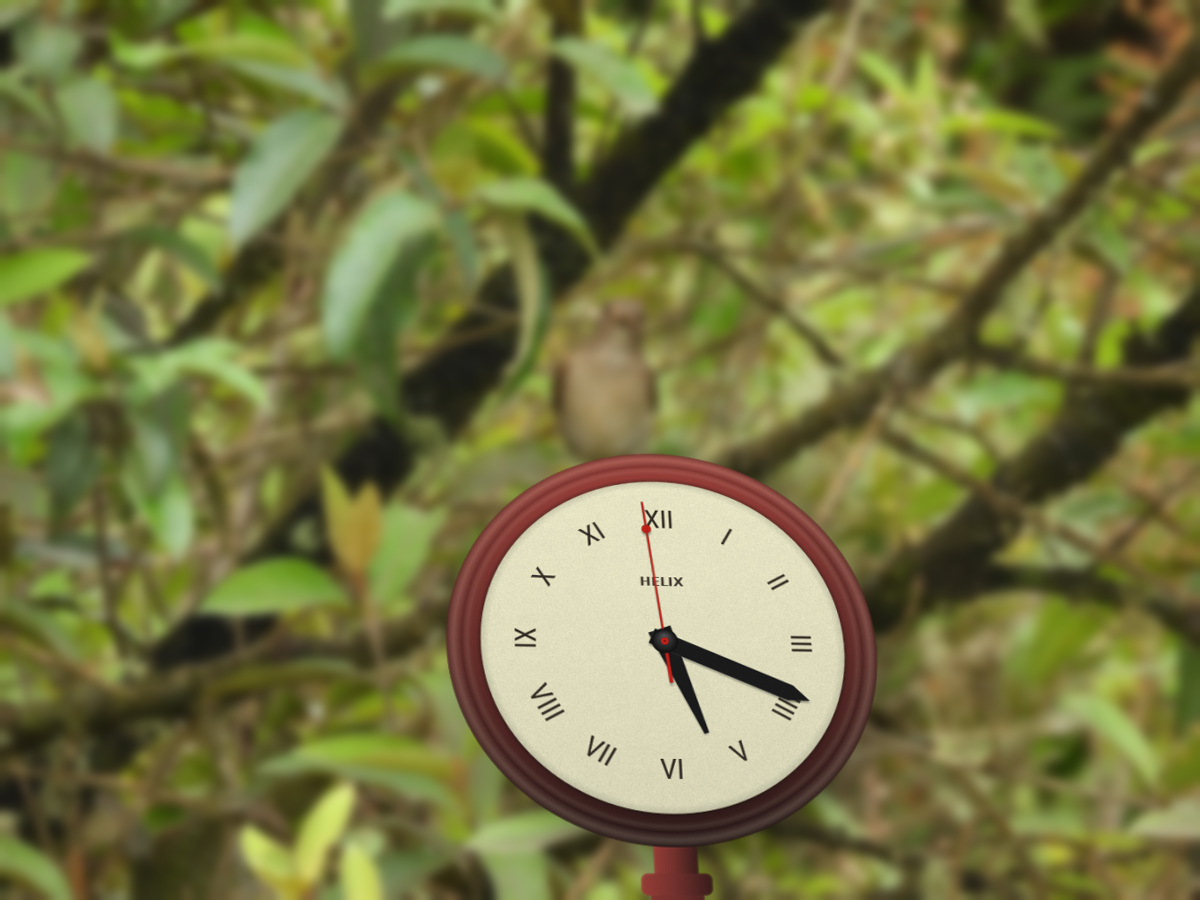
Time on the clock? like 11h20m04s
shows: 5h18m59s
